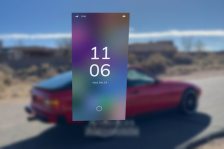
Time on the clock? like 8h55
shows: 11h06
